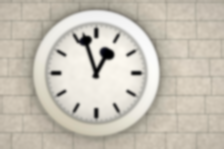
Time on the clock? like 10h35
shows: 12h57
